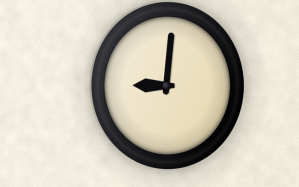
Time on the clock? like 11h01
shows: 9h01
